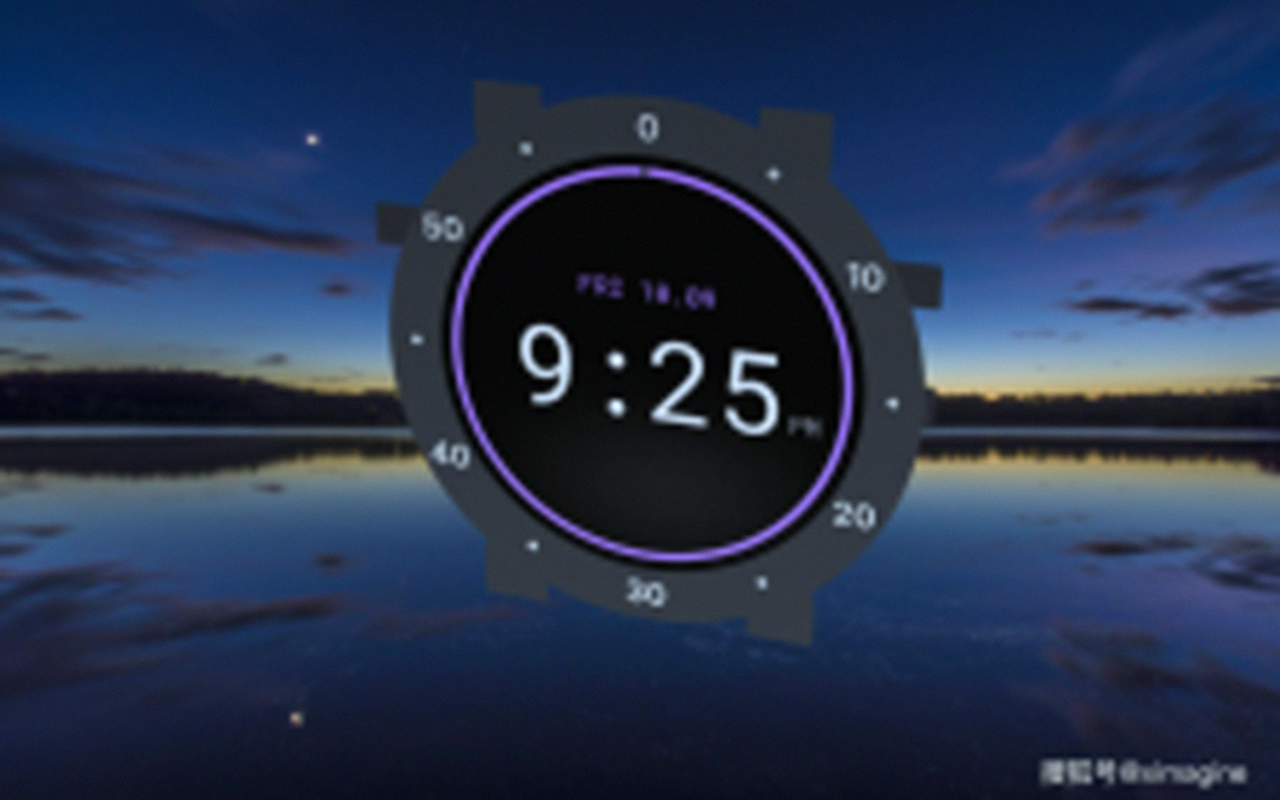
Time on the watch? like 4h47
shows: 9h25
